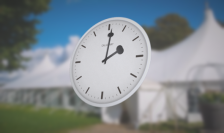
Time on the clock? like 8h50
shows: 2h01
